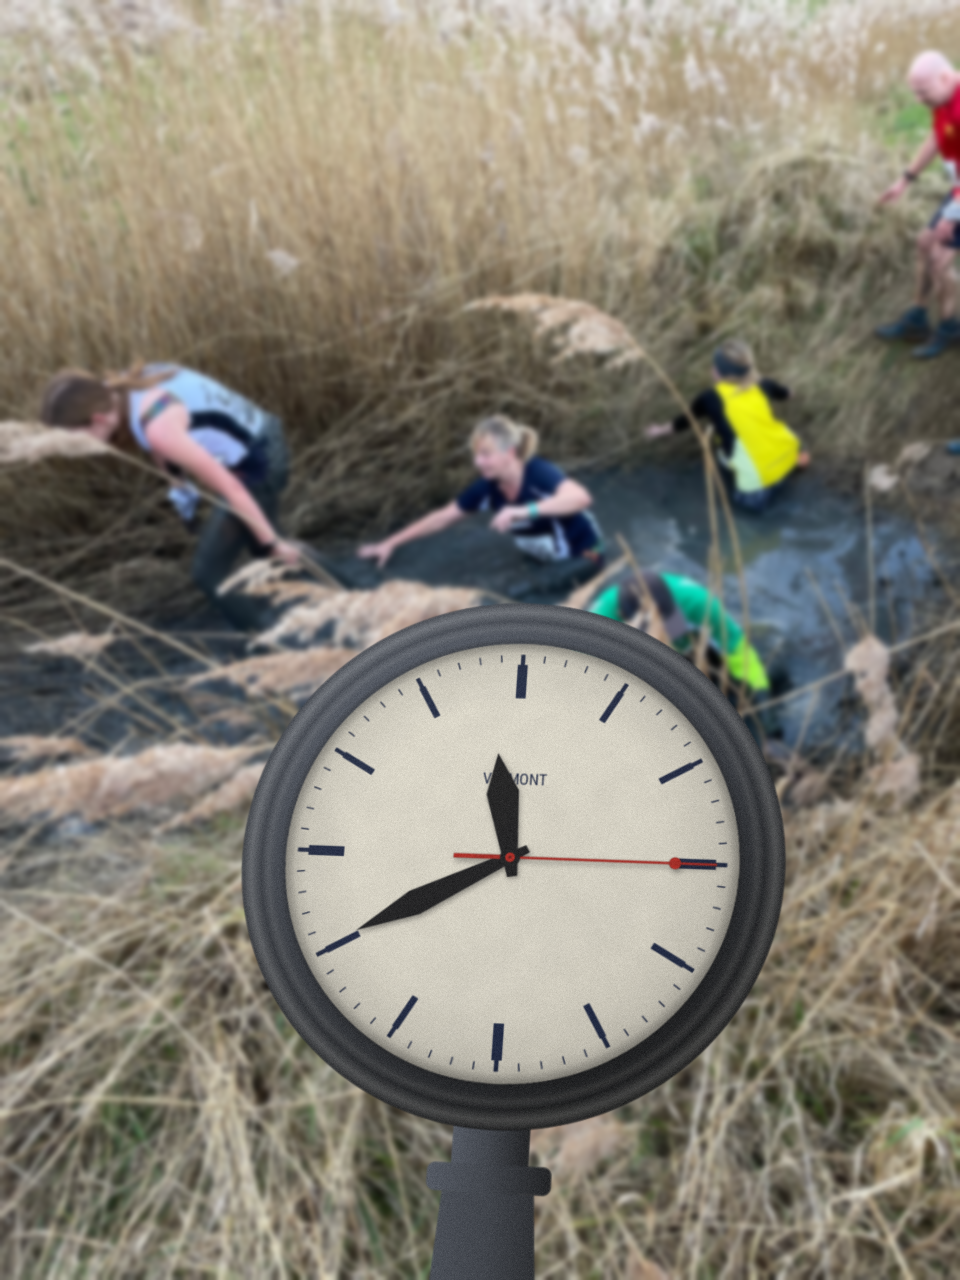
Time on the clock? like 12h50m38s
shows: 11h40m15s
